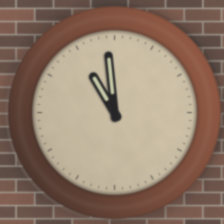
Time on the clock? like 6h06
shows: 10h59
